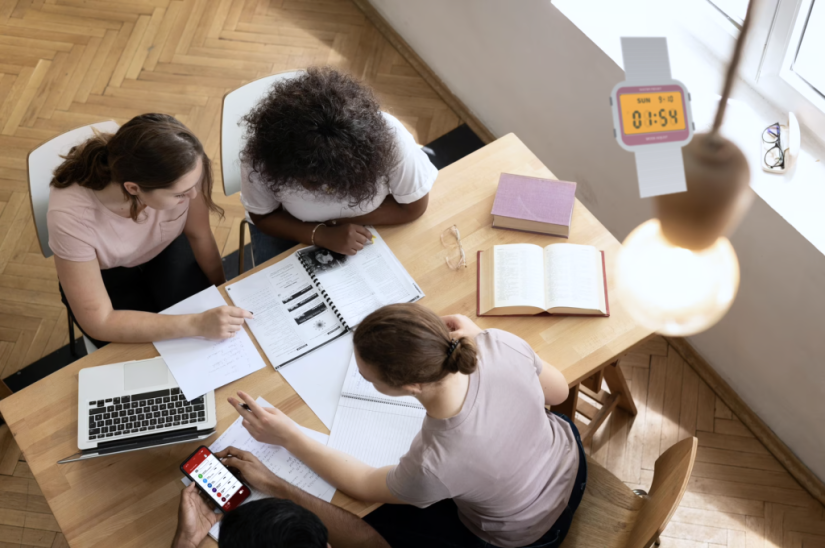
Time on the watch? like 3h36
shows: 1h54
